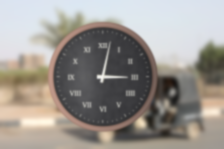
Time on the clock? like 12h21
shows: 3h02
